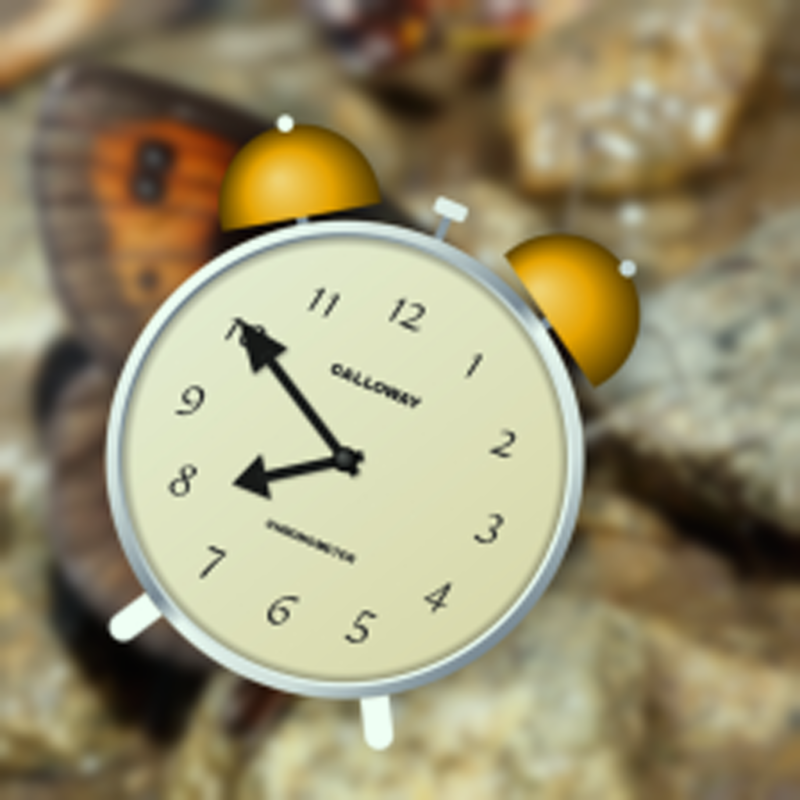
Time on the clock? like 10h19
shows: 7h50
